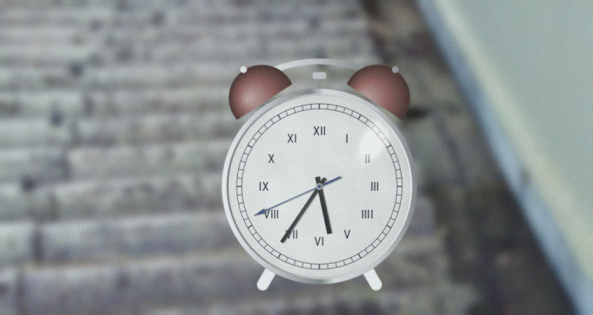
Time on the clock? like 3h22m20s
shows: 5h35m41s
